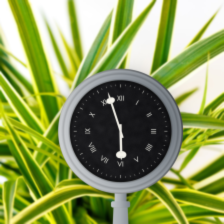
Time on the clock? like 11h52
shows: 5h57
